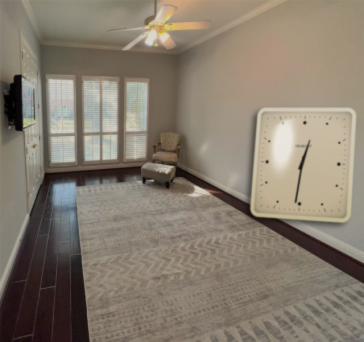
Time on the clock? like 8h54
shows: 12h31
